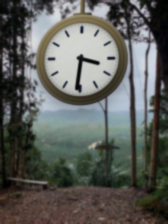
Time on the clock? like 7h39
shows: 3h31
